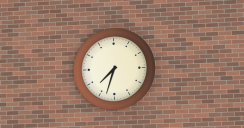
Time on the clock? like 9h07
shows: 7h33
